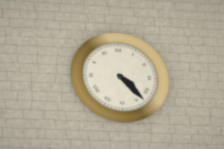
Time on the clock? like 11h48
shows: 4h23
